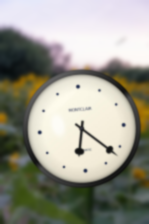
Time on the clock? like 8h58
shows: 6h22
